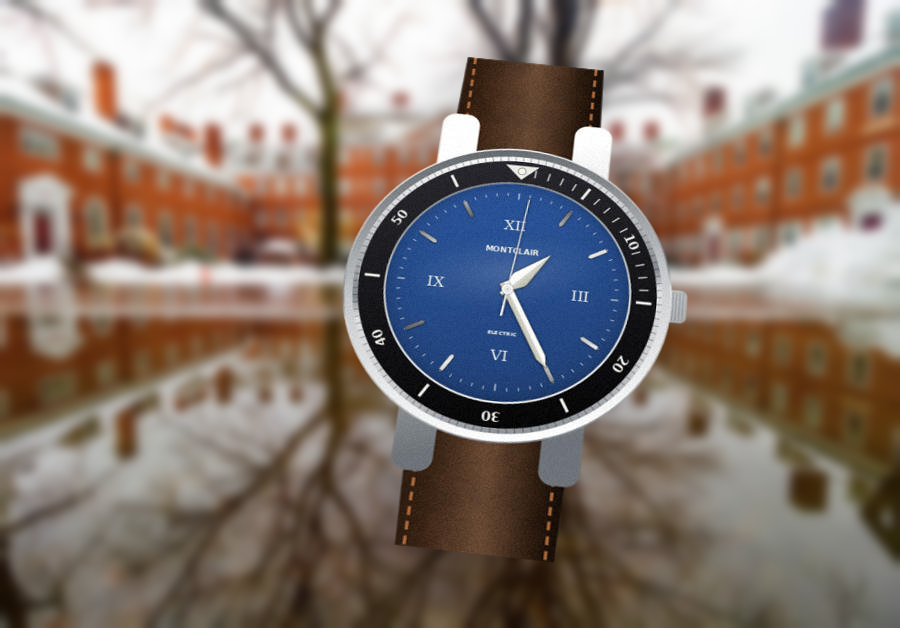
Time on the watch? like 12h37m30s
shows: 1h25m01s
